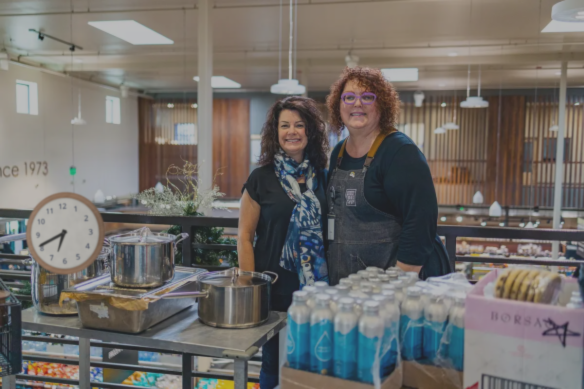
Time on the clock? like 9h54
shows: 6h41
